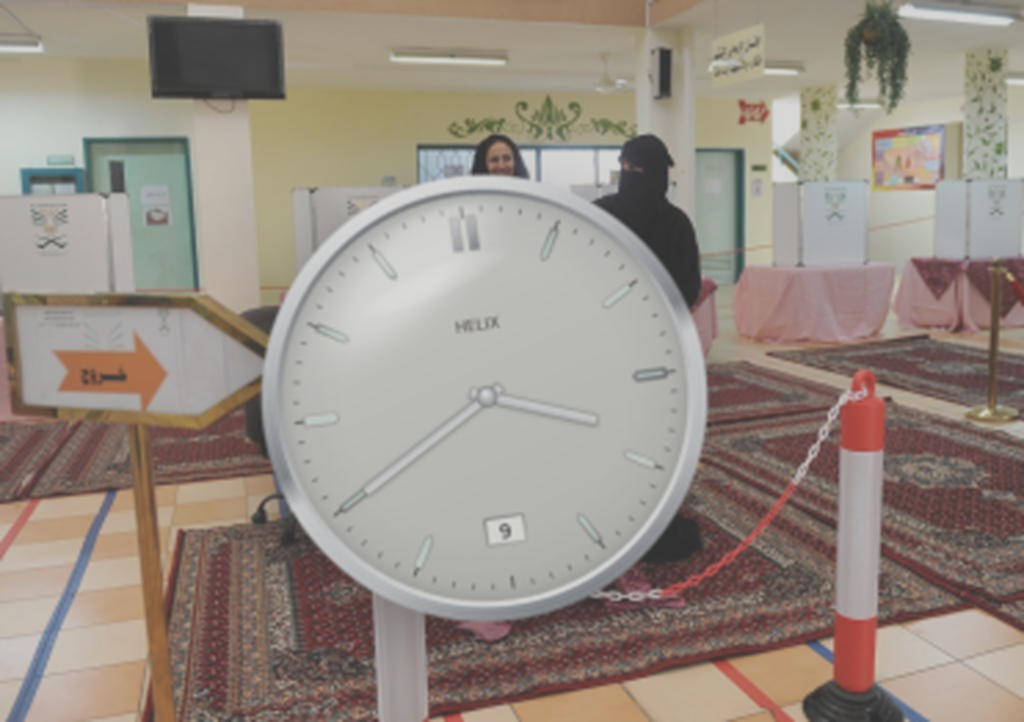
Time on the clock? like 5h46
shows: 3h40
